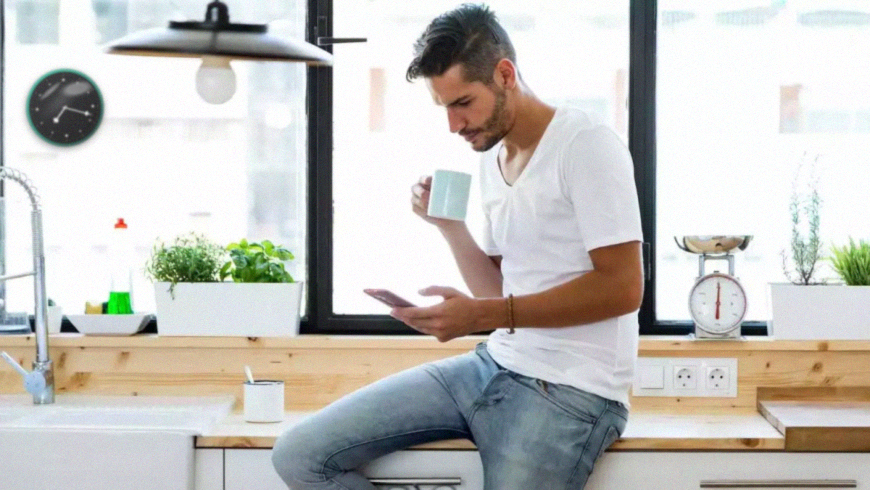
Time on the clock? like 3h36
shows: 7h18
